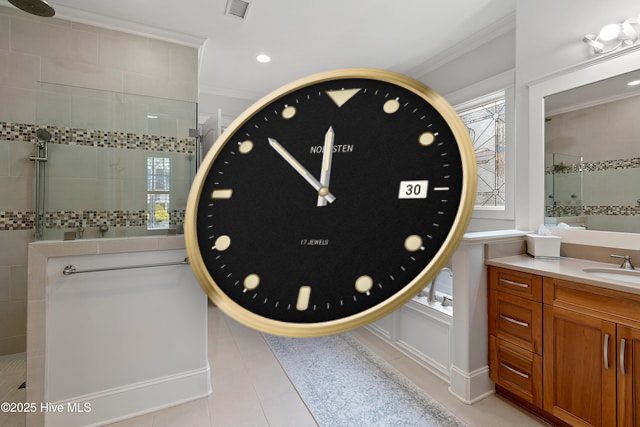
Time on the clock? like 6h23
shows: 11h52
